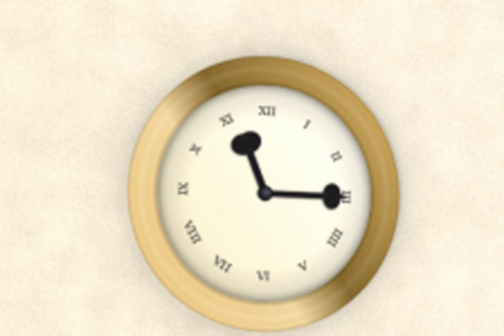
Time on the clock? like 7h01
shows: 11h15
